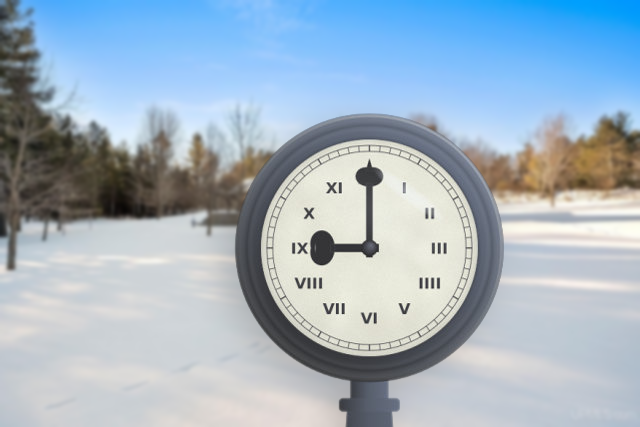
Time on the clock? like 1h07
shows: 9h00
